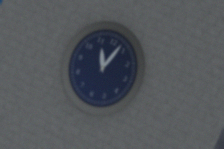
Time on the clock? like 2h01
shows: 11h03
